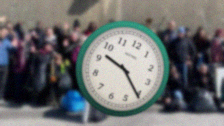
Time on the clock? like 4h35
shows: 9h21
